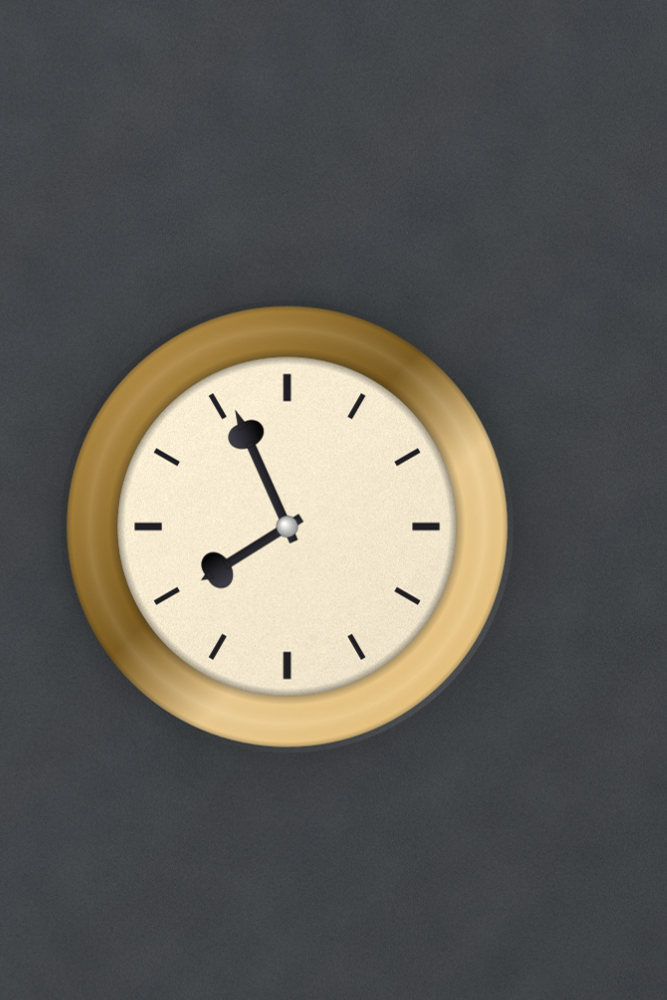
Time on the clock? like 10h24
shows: 7h56
